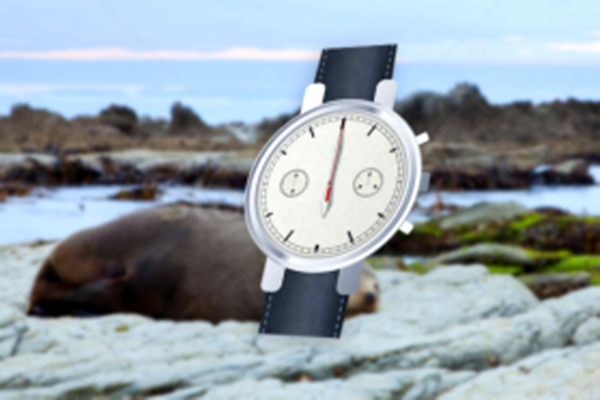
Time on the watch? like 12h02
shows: 6h00
